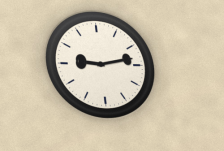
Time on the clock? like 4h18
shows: 9h13
